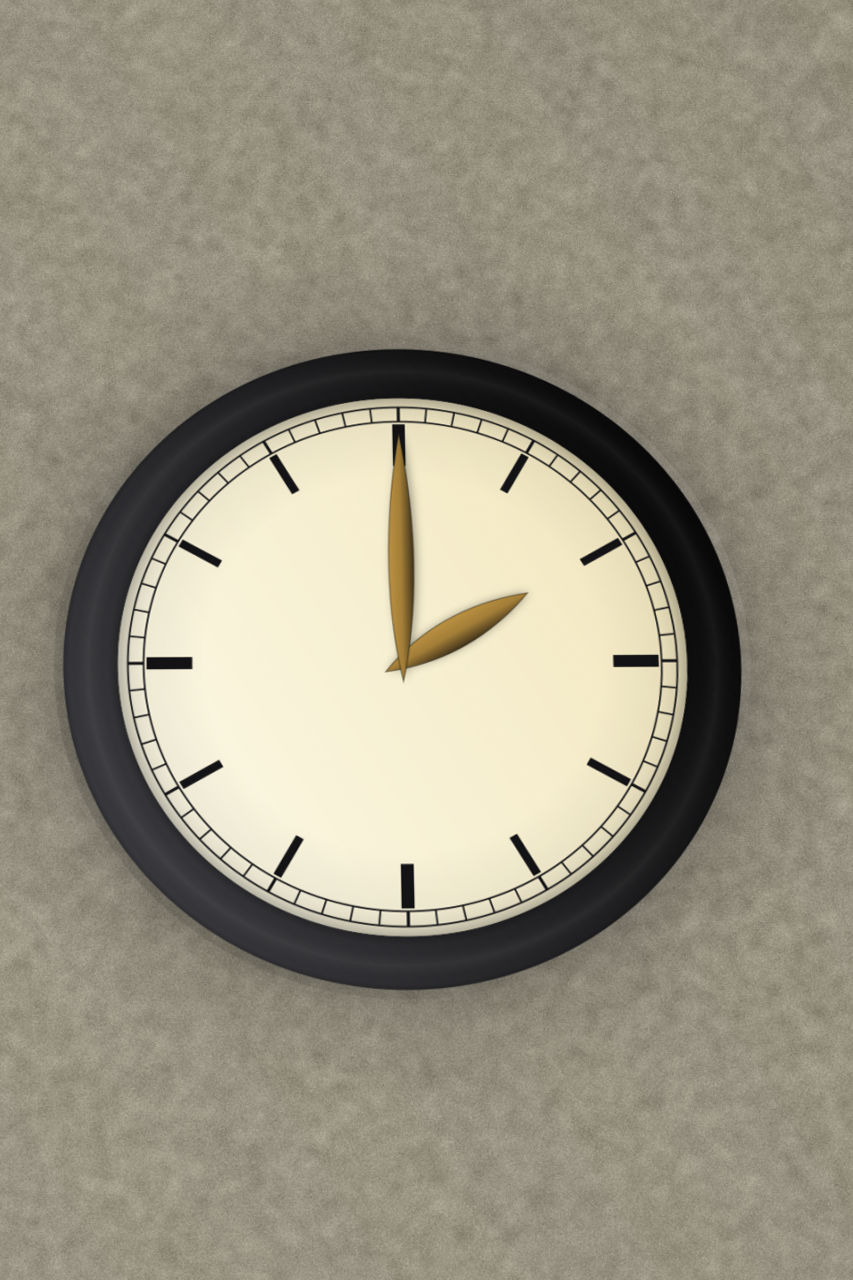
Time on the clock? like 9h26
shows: 2h00
